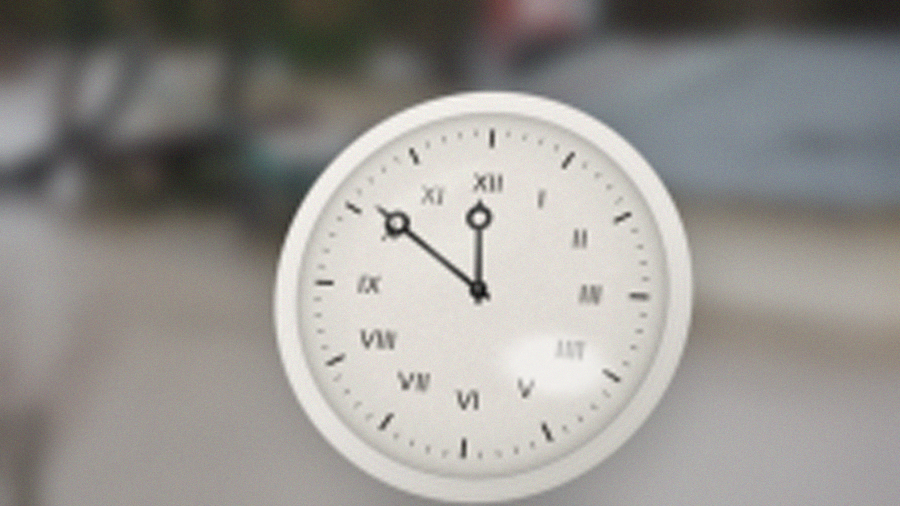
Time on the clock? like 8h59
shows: 11h51
